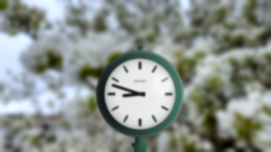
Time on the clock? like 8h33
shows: 8h48
